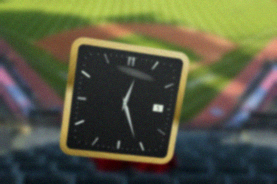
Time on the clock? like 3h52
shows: 12h26
